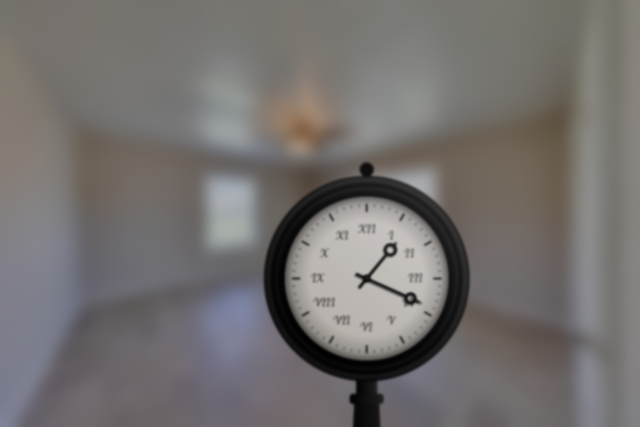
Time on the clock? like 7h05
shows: 1h19
